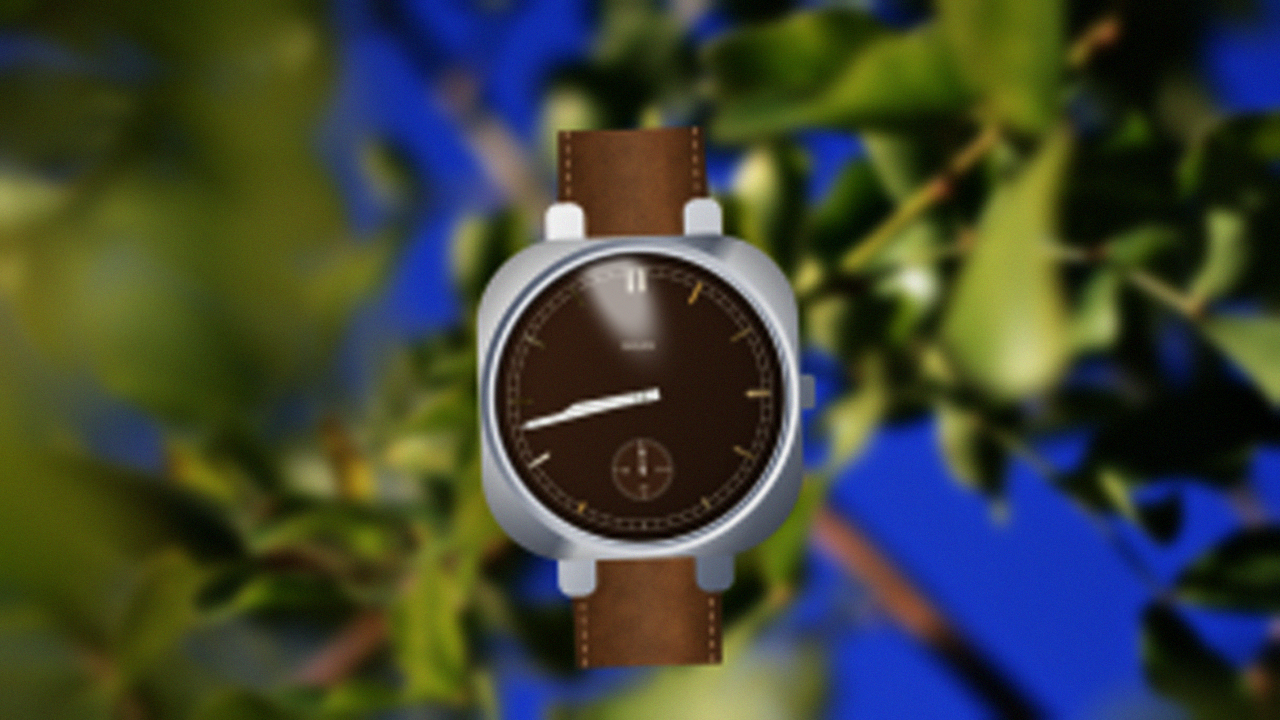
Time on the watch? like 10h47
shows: 8h43
